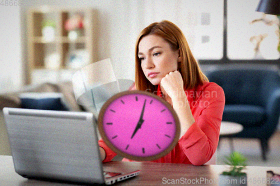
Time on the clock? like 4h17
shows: 7h03
